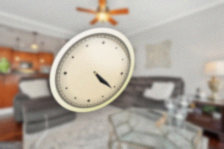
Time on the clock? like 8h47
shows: 4h21
